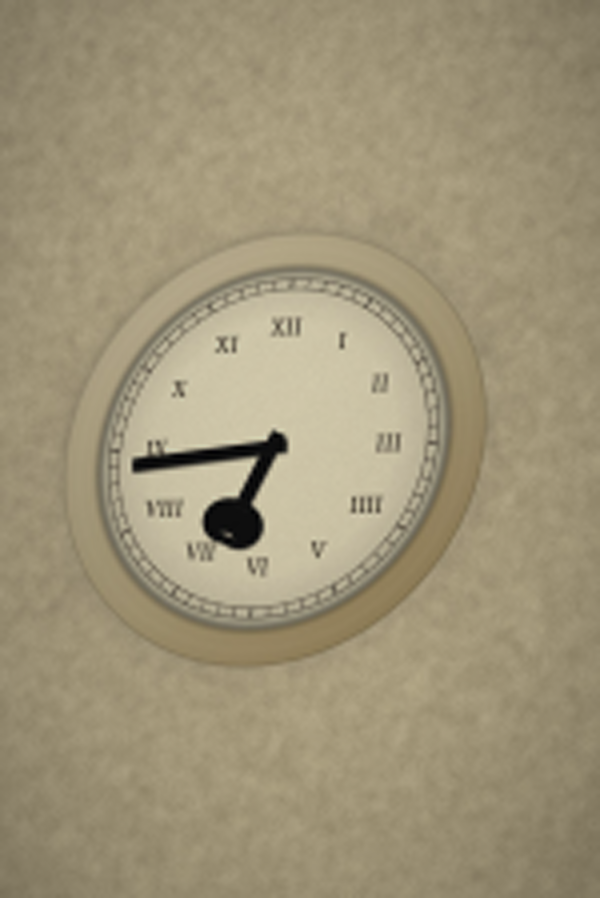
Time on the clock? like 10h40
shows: 6h44
